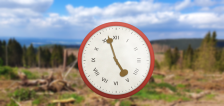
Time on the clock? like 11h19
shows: 4h57
